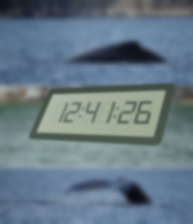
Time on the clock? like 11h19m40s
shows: 12h41m26s
